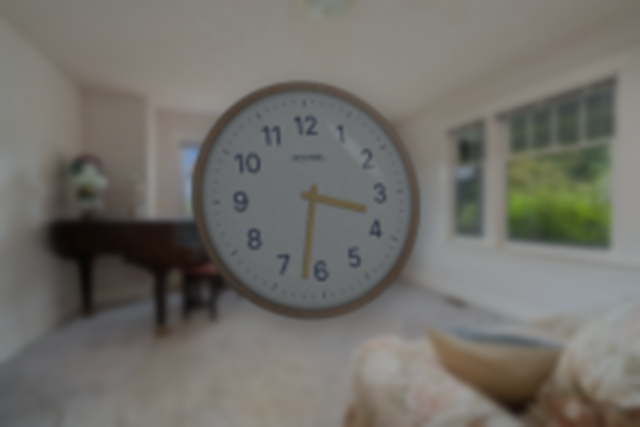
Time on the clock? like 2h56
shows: 3h32
